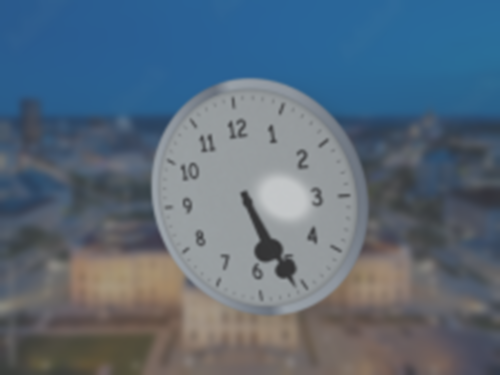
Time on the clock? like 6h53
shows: 5h26
